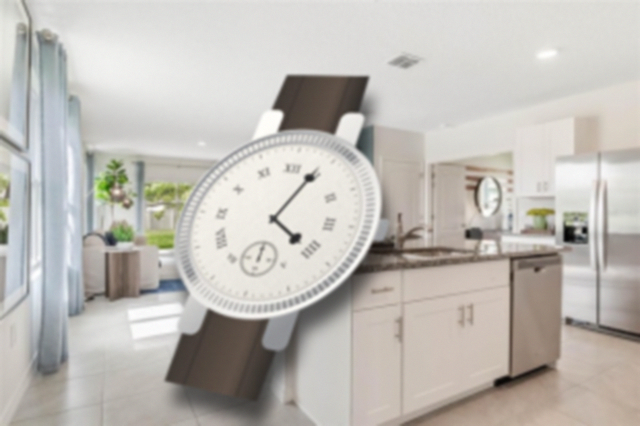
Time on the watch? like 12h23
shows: 4h04
